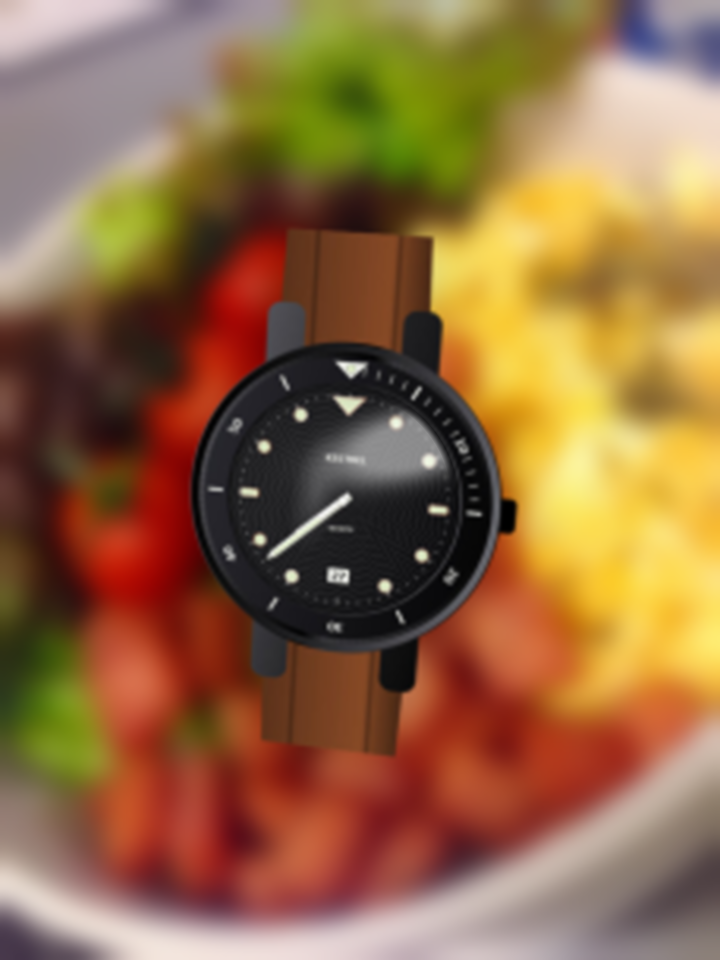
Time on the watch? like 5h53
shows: 7h38
